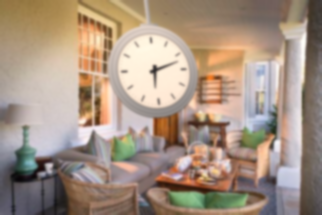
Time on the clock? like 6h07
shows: 6h12
